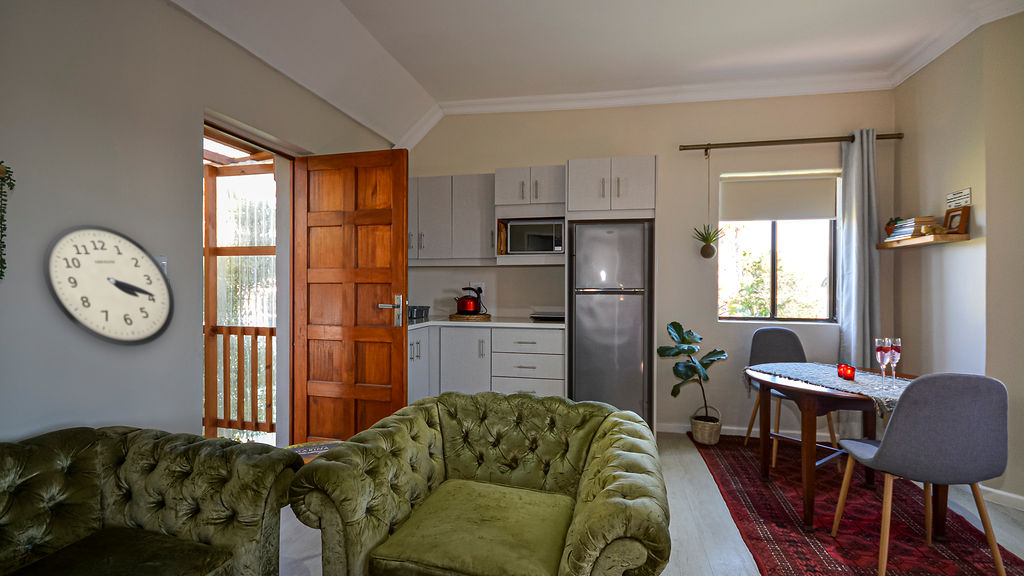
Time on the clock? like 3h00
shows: 4h19
